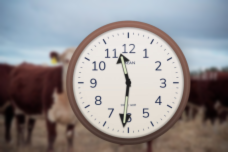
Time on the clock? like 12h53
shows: 11h31
